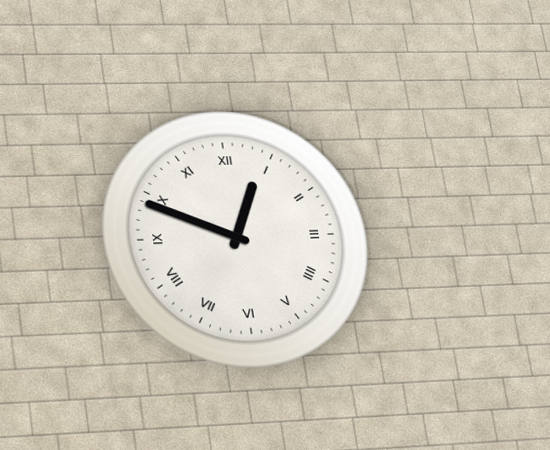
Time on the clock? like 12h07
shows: 12h49
